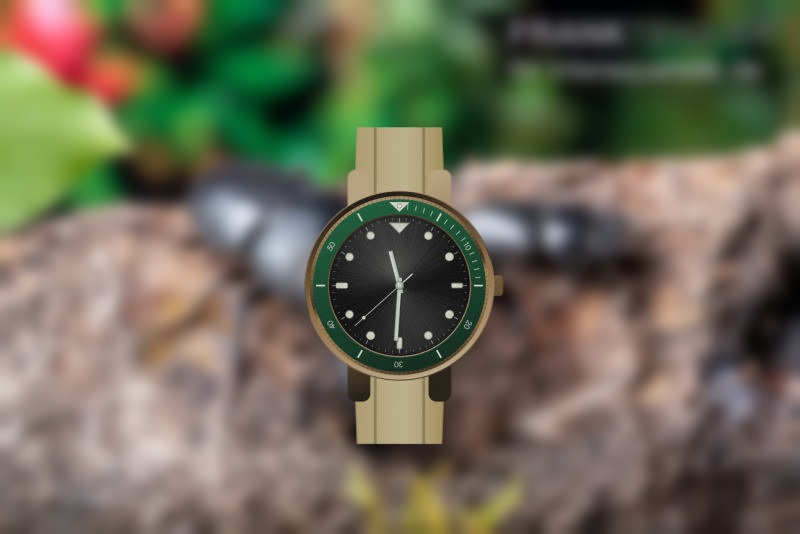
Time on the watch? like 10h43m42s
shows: 11h30m38s
